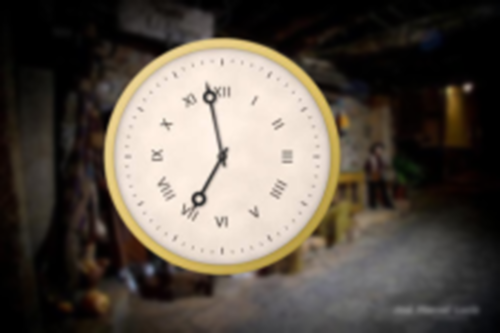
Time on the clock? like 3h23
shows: 6h58
